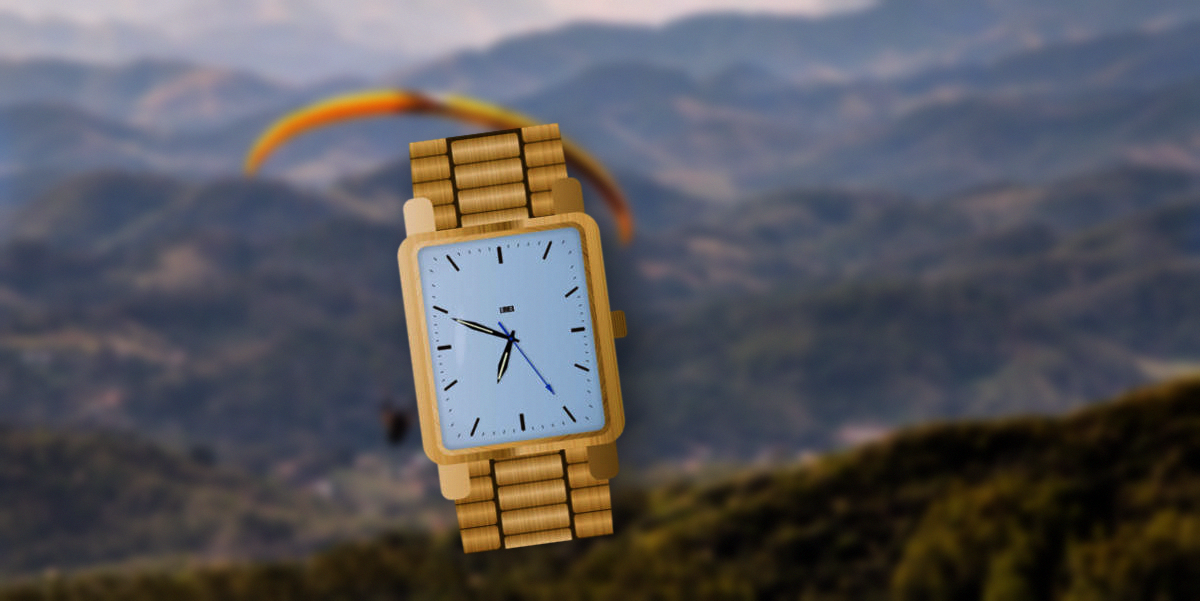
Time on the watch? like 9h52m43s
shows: 6h49m25s
